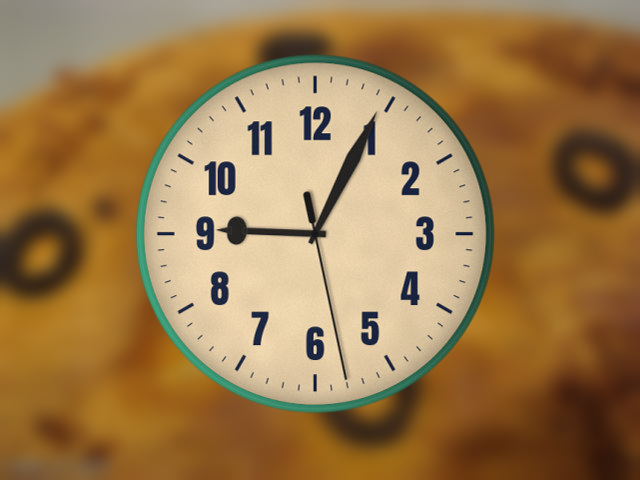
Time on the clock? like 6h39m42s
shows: 9h04m28s
